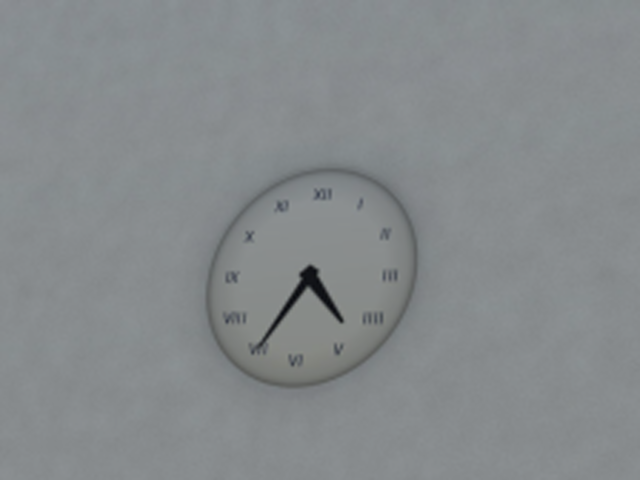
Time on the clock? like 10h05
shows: 4h35
